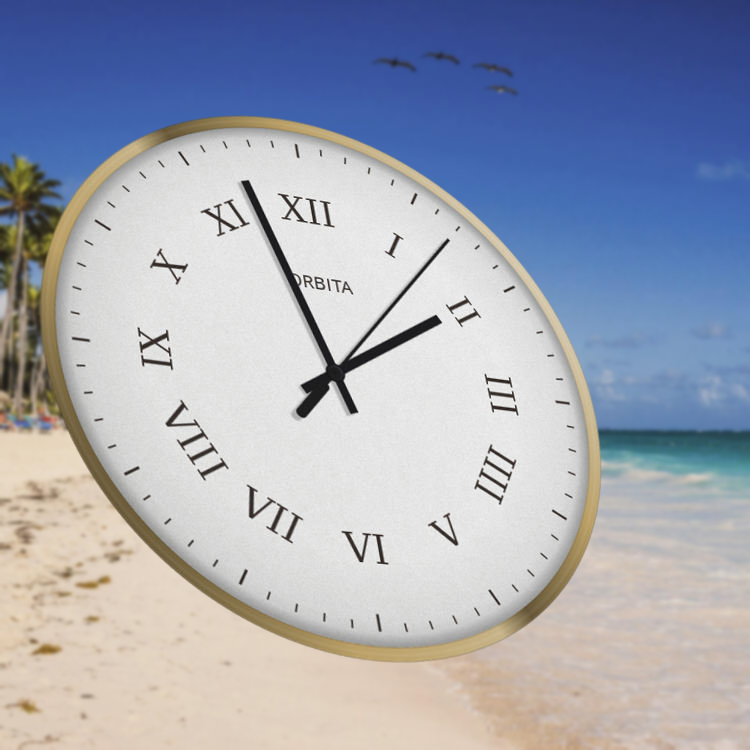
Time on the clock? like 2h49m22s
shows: 1h57m07s
